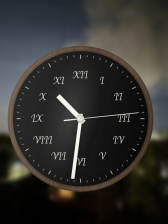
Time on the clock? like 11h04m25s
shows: 10h31m14s
